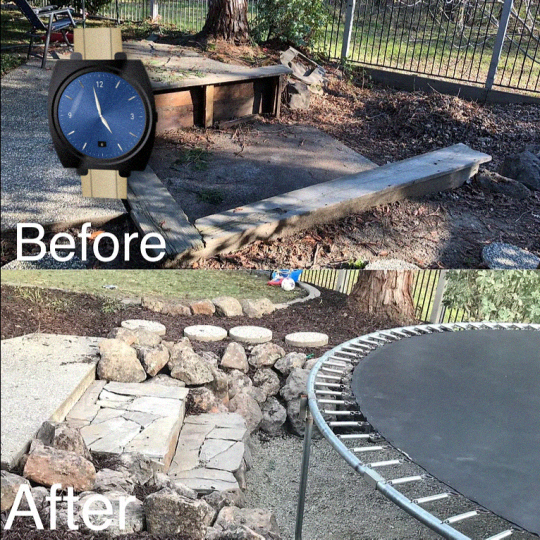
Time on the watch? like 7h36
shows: 4h58
